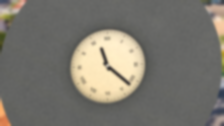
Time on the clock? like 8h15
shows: 11h22
